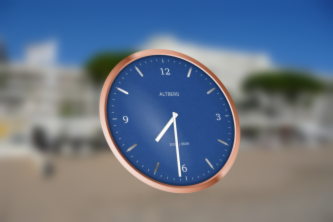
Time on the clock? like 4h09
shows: 7h31
